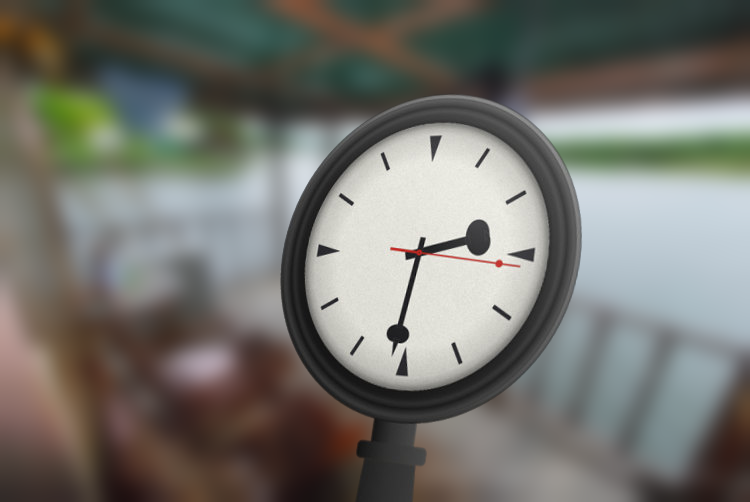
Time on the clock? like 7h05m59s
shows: 2h31m16s
